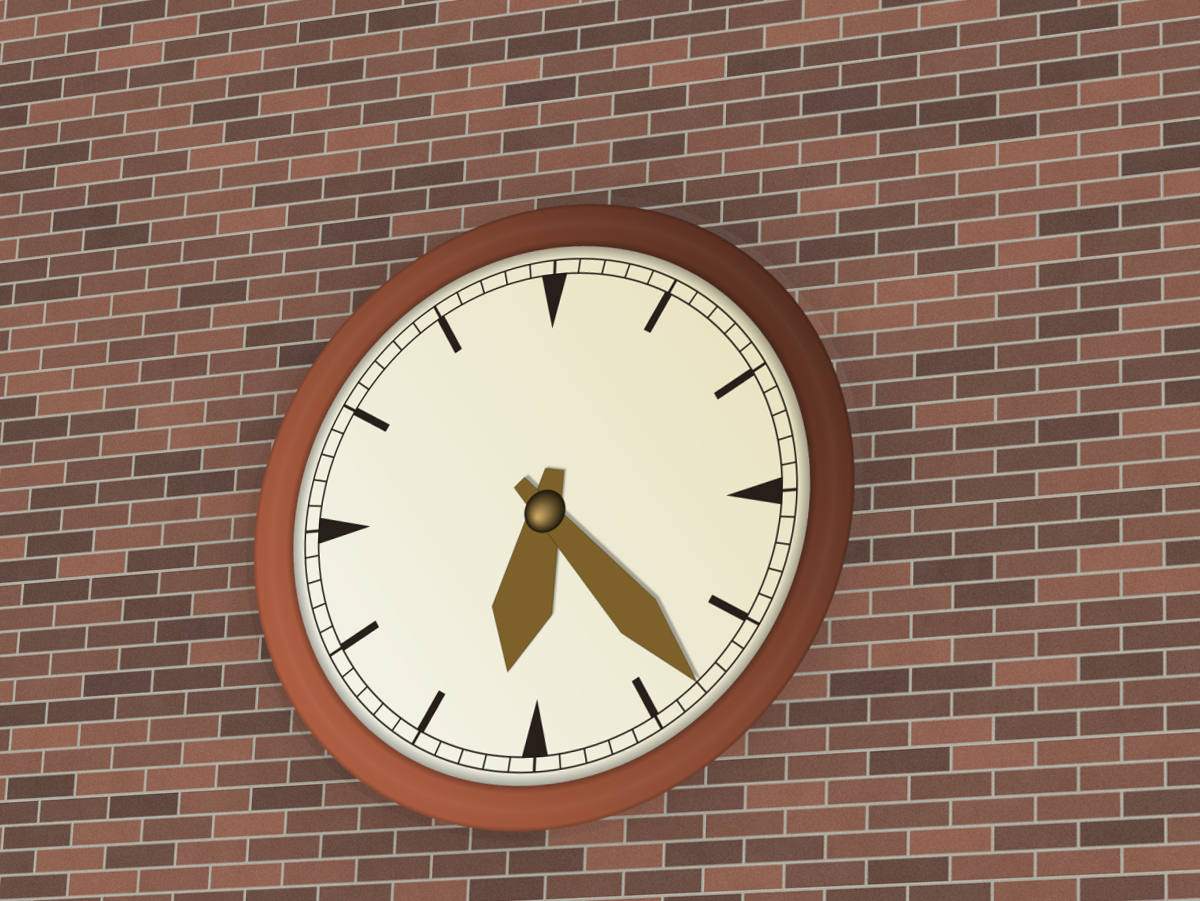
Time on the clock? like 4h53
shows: 6h23
